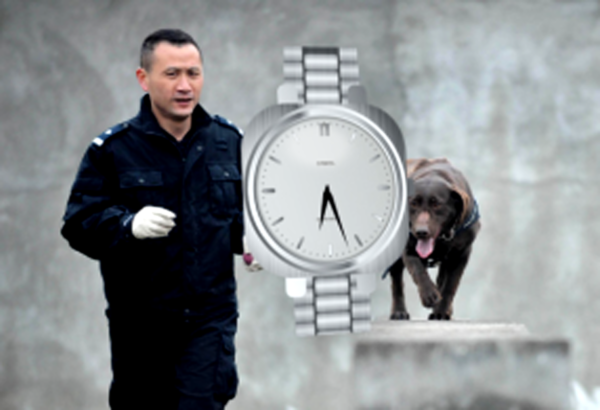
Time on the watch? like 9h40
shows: 6h27
